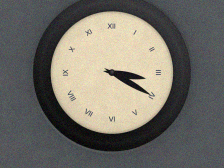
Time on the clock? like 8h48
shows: 3h20
